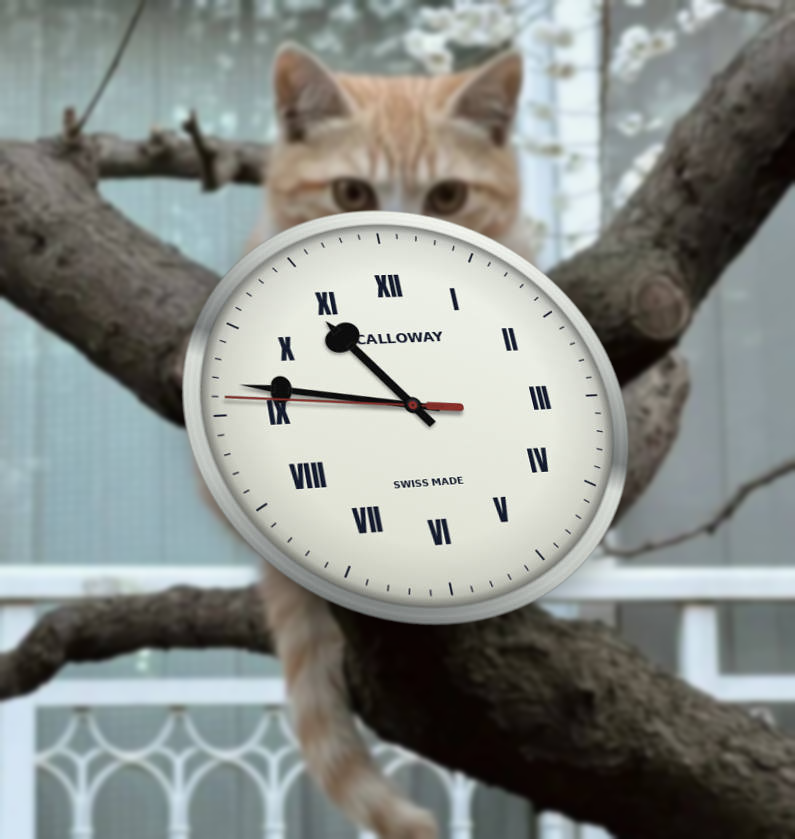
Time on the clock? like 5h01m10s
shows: 10h46m46s
